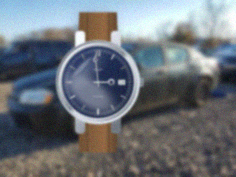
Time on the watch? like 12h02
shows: 2h59
